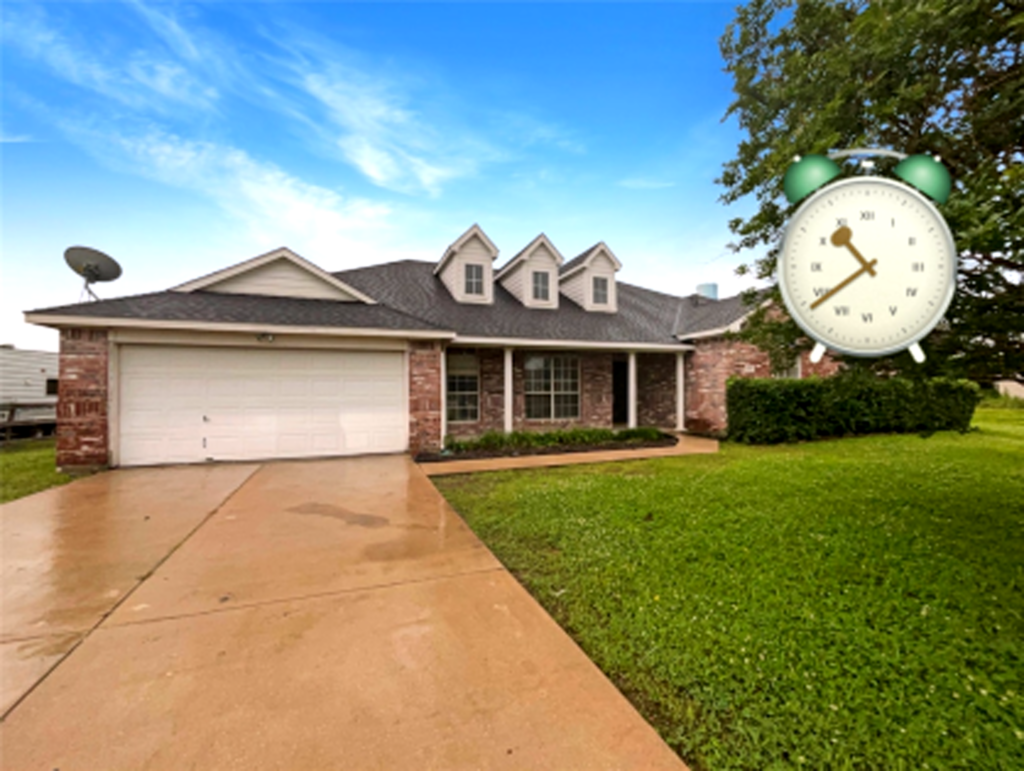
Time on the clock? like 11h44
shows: 10h39
